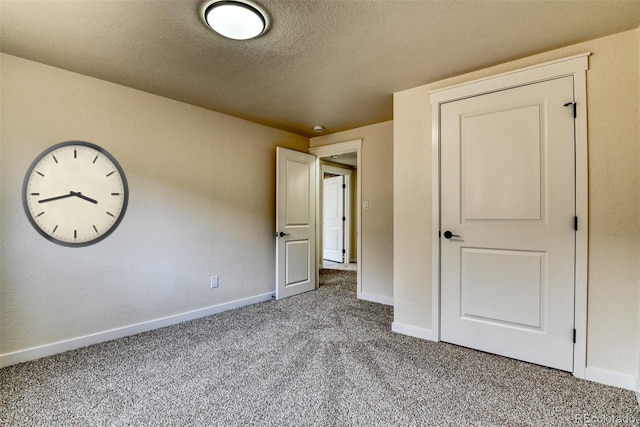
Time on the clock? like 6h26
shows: 3h43
